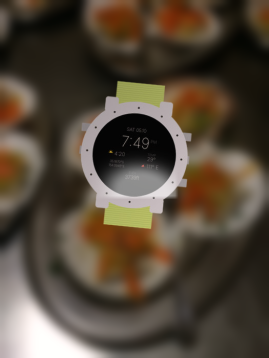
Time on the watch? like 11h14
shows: 7h49
